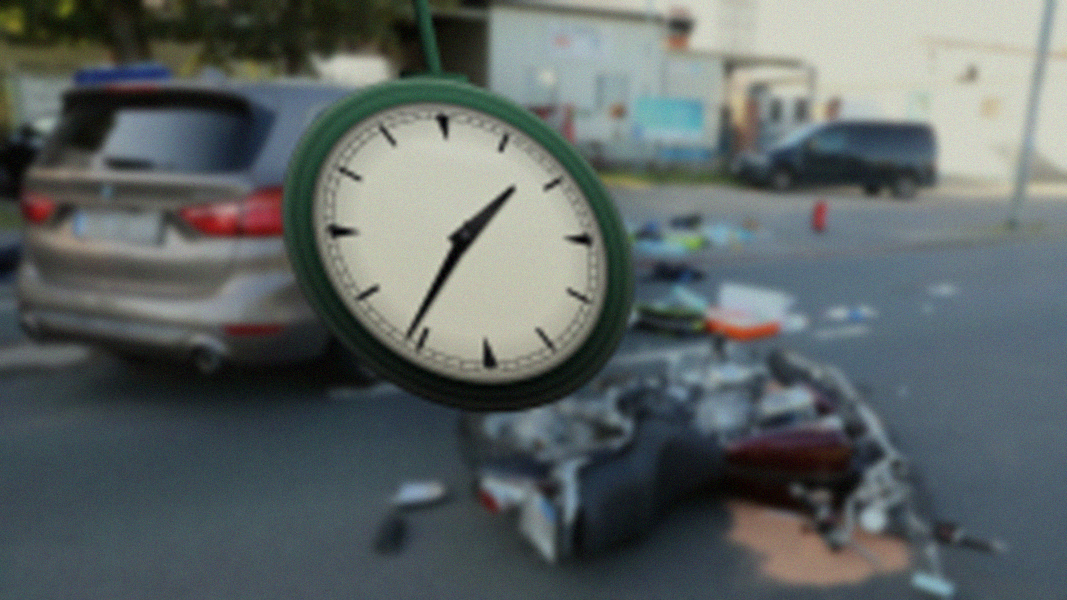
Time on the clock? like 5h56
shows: 1h36
